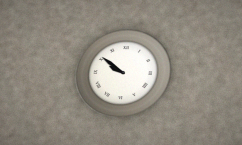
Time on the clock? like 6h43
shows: 9h51
